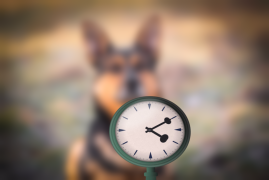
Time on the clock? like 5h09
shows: 4h10
